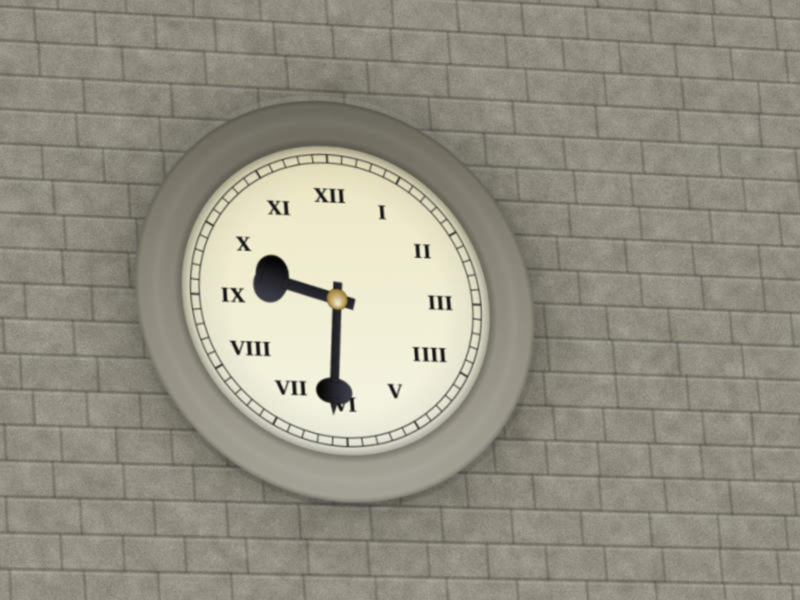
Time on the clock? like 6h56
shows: 9h31
